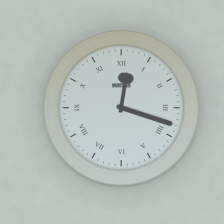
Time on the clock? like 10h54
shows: 12h18
